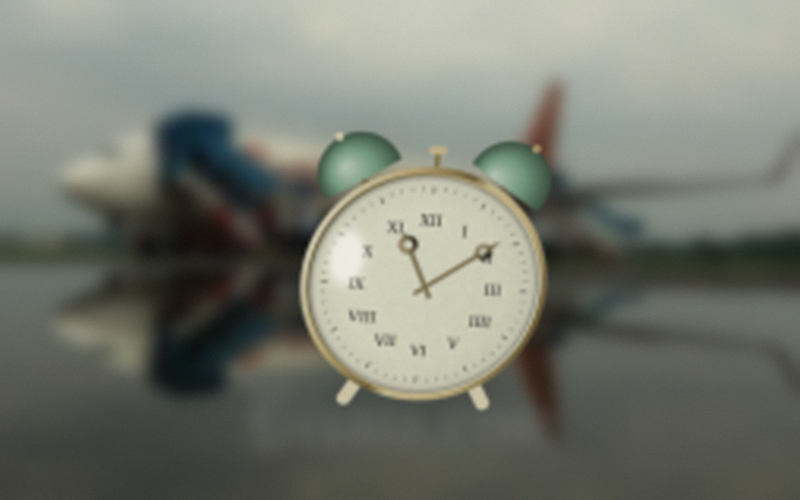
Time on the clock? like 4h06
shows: 11h09
